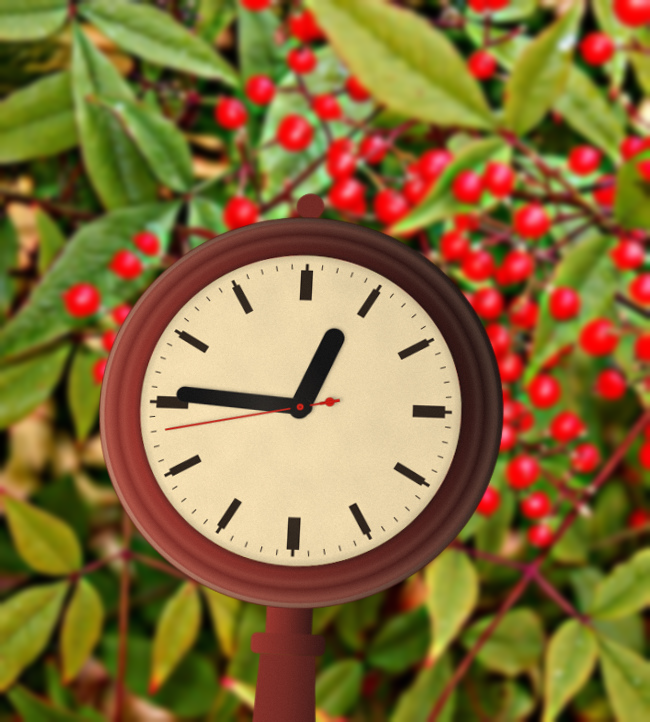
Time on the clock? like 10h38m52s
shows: 12h45m43s
